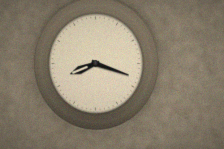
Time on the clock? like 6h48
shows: 8h18
